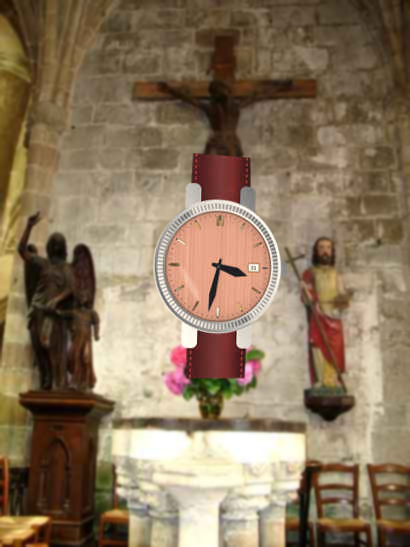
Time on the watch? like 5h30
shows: 3h32
